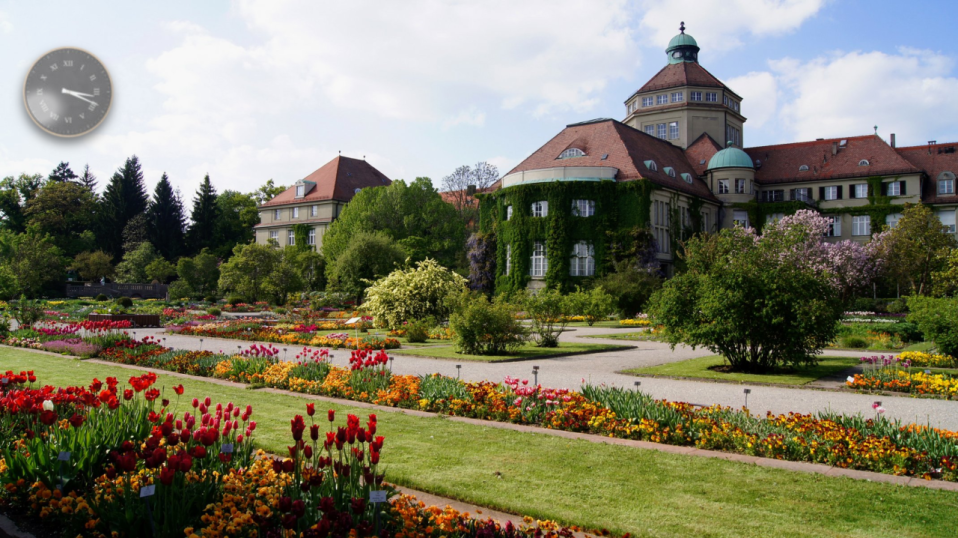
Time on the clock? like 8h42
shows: 3h19
